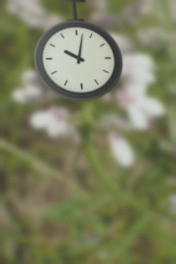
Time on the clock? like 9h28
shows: 10h02
